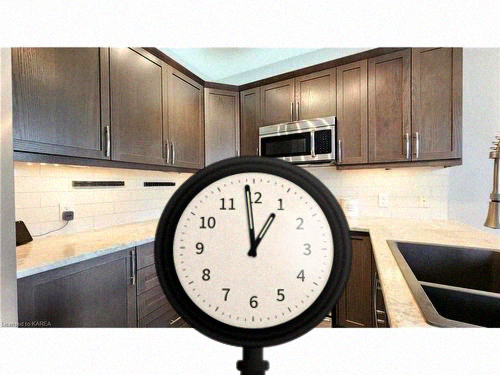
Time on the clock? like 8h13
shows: 12h59
